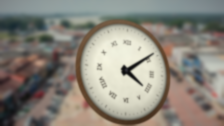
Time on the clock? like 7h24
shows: 4h09
